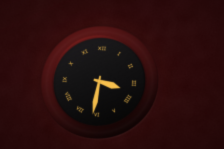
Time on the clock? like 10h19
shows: 3h31
